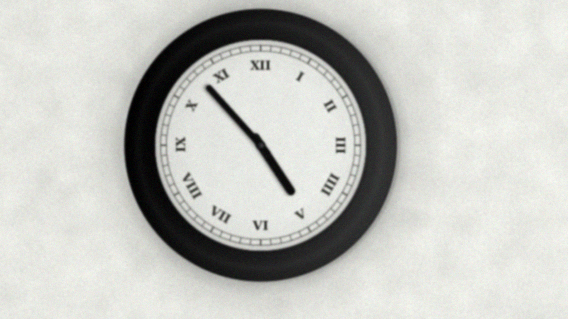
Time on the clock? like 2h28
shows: 4h53
